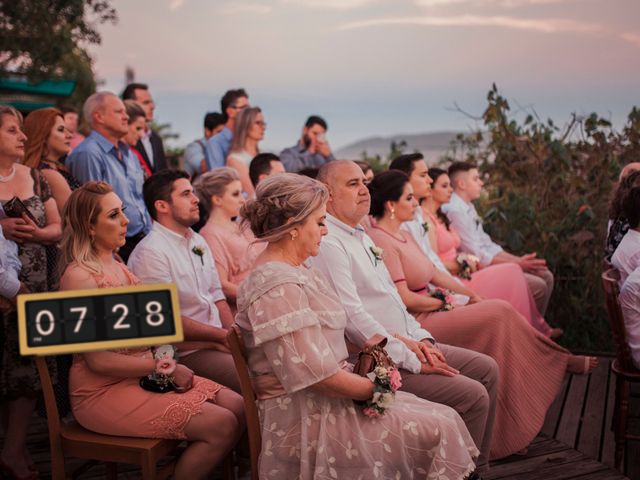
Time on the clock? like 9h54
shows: 7h28
